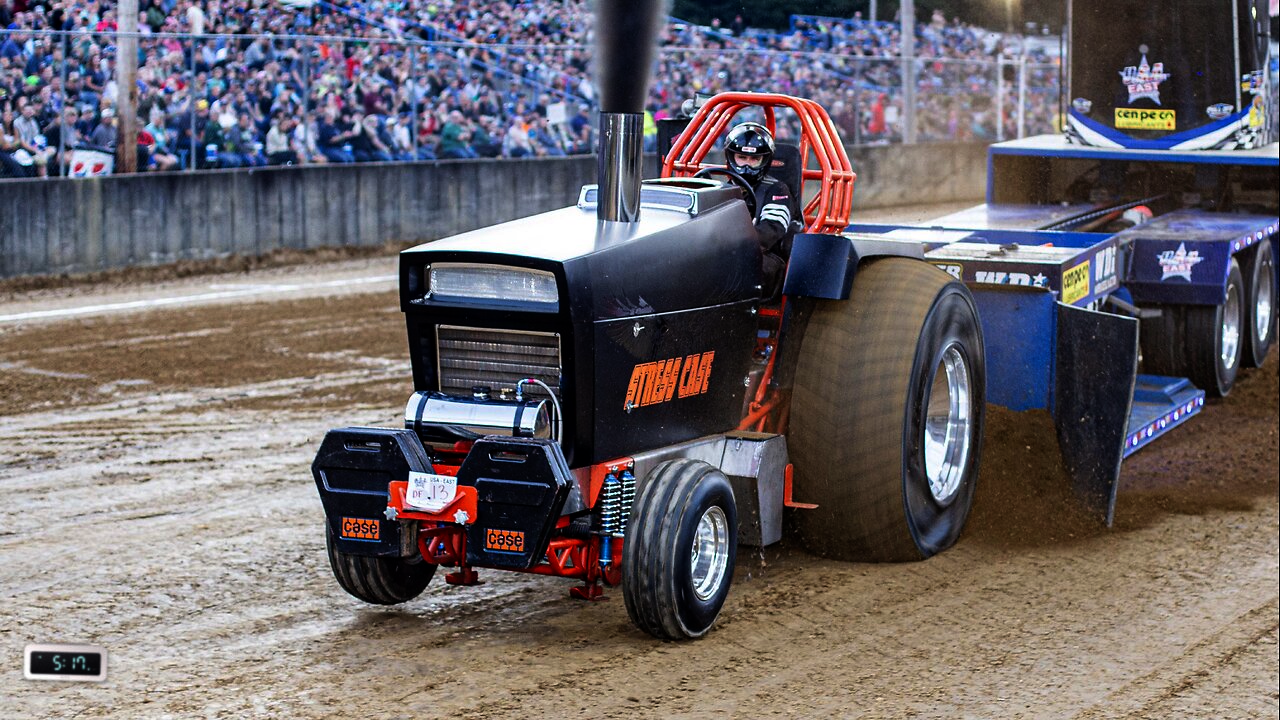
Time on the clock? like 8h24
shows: 5h17
